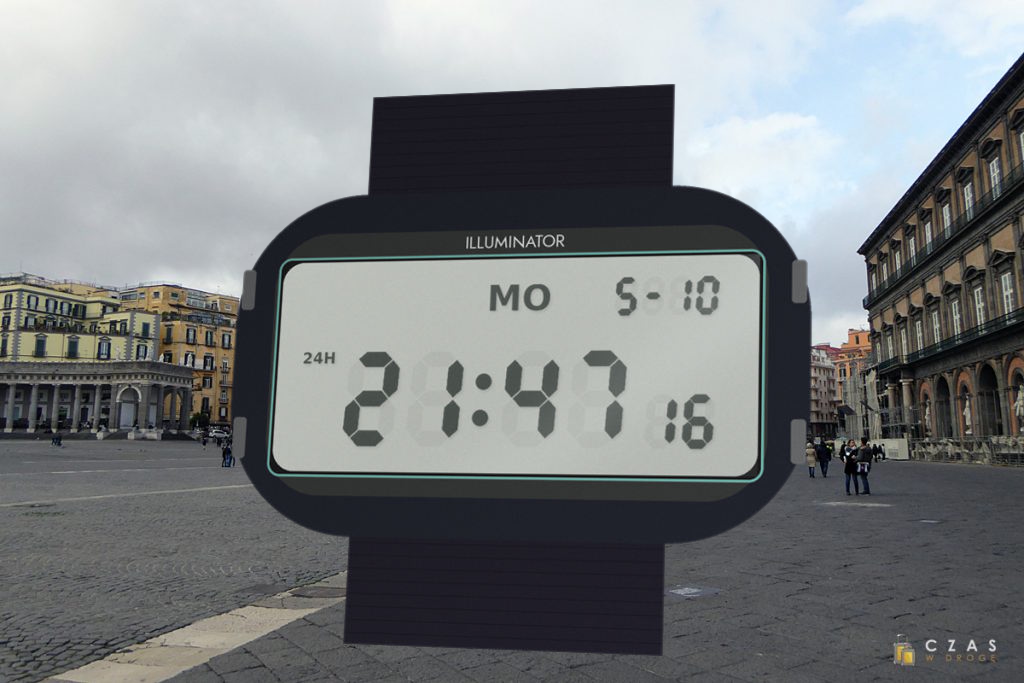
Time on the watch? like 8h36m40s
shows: 21h47m16s
